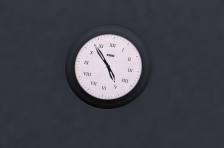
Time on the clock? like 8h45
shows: 4h53
